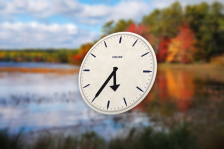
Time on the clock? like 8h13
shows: 5h35
